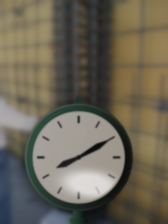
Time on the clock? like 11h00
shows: 8h10
